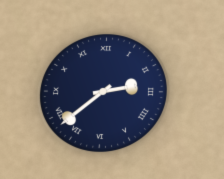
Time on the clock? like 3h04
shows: 2h38
